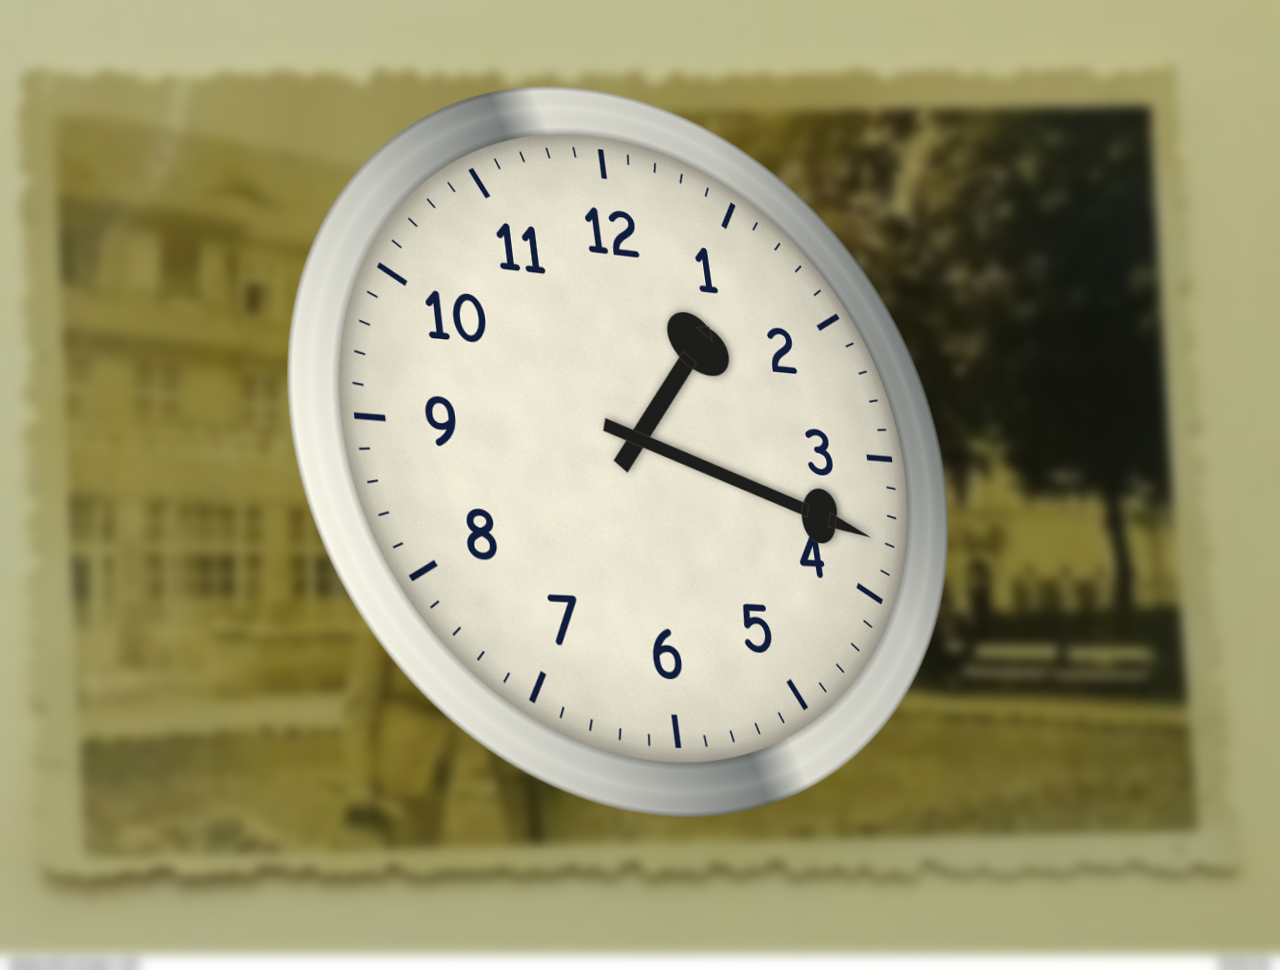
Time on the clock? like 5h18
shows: 1h18
